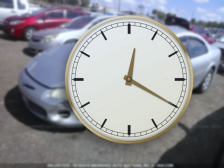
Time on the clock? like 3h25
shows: 12h20
